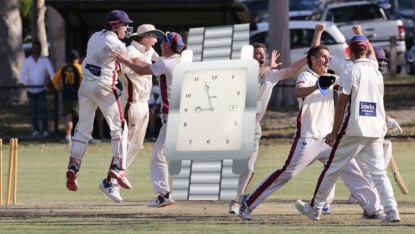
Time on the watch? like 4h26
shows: 8h57
